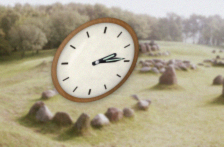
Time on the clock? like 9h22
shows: 2h14
